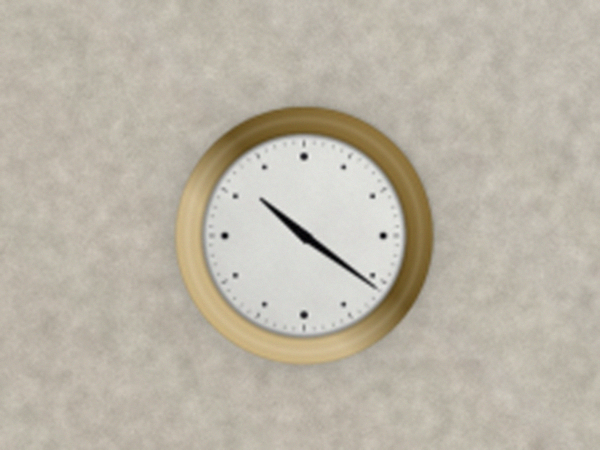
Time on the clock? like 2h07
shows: 10h21
